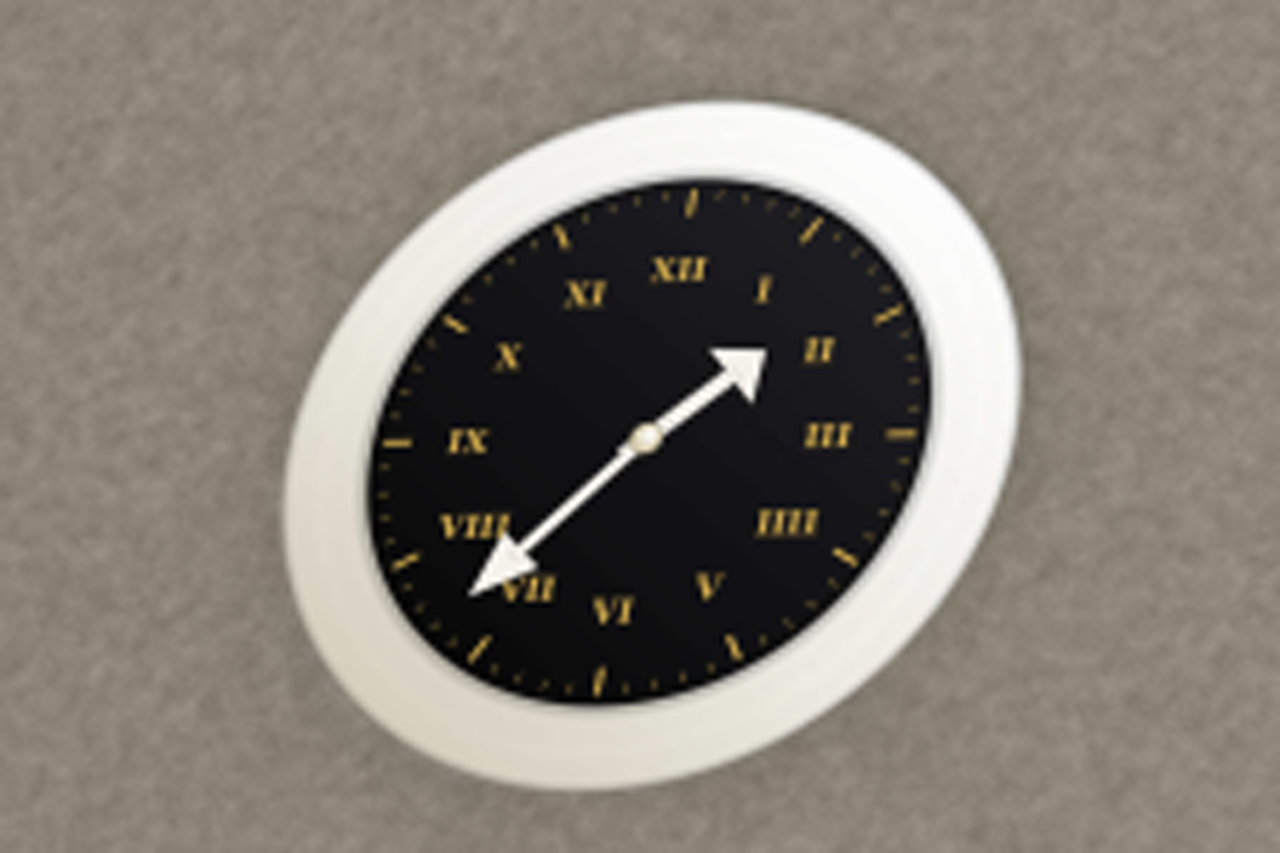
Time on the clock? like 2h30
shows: 1h37
